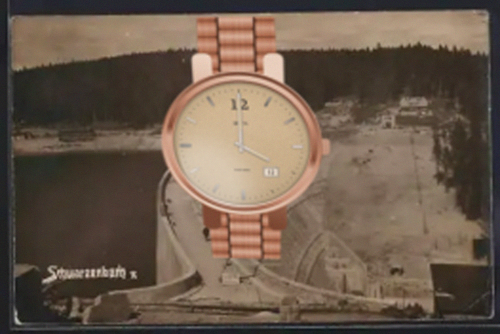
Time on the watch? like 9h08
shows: 4h00
